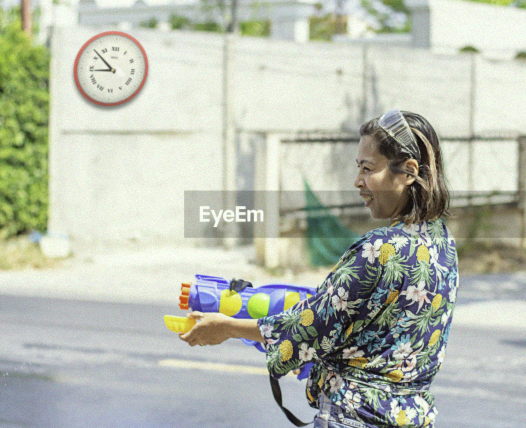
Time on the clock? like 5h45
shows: 8h52
